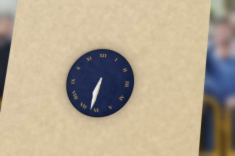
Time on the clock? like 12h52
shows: 6h32
